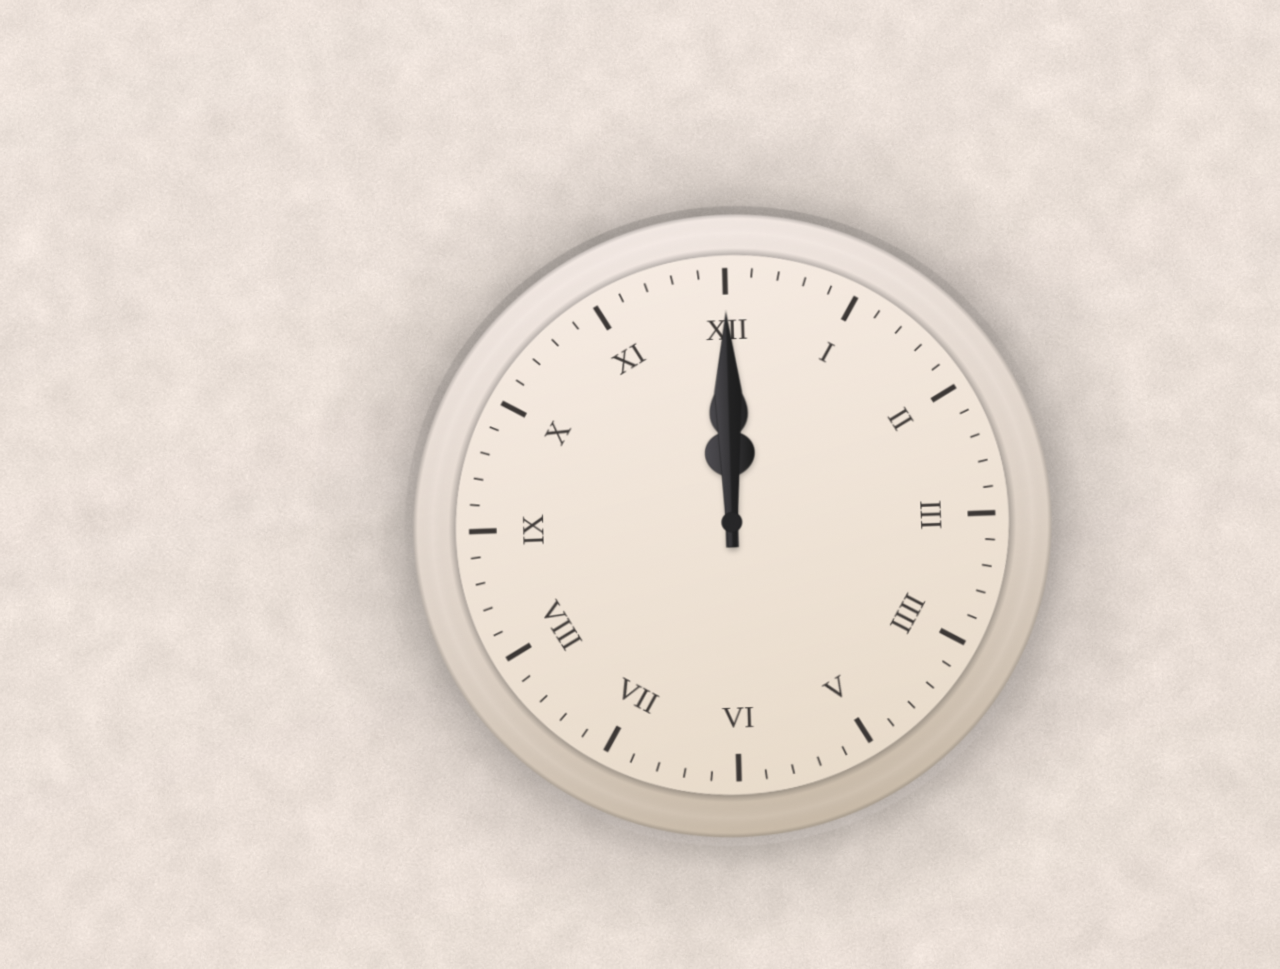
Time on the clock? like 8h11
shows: 12h00
